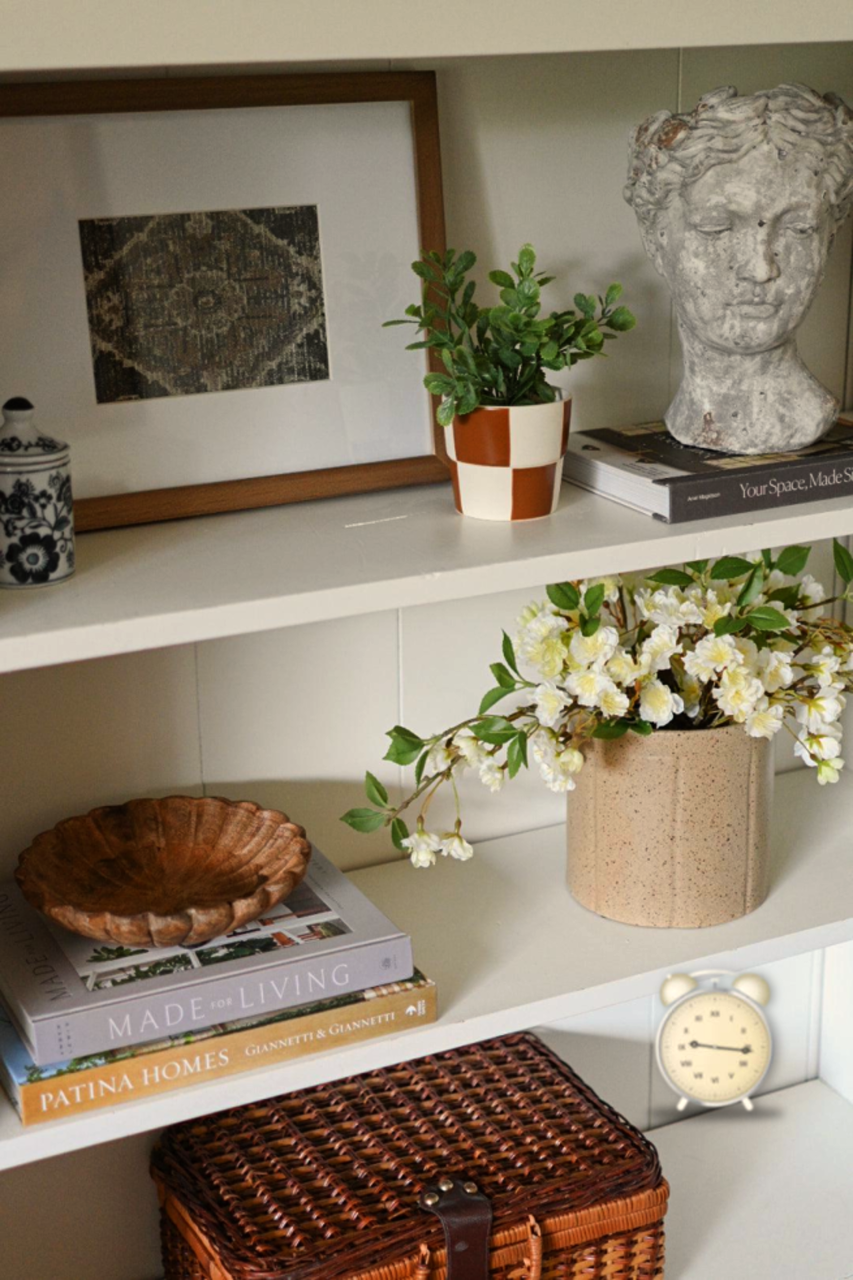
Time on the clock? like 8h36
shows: 9h16
